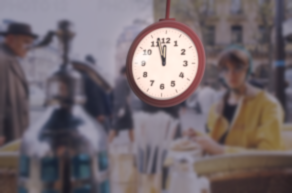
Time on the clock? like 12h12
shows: 11h57
